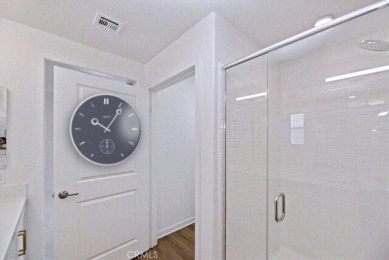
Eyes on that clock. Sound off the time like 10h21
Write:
10h06
